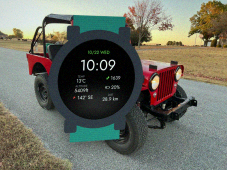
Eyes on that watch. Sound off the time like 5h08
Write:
10h09
